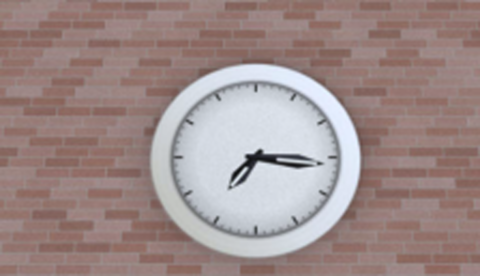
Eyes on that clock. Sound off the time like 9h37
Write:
7h16
